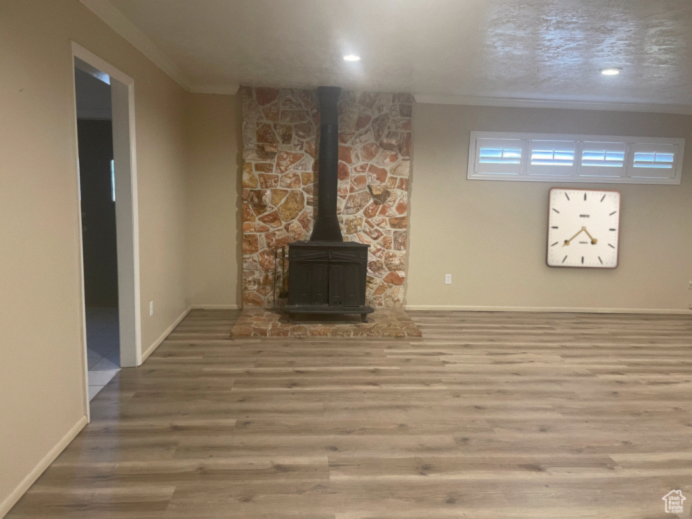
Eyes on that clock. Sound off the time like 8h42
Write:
4h38
